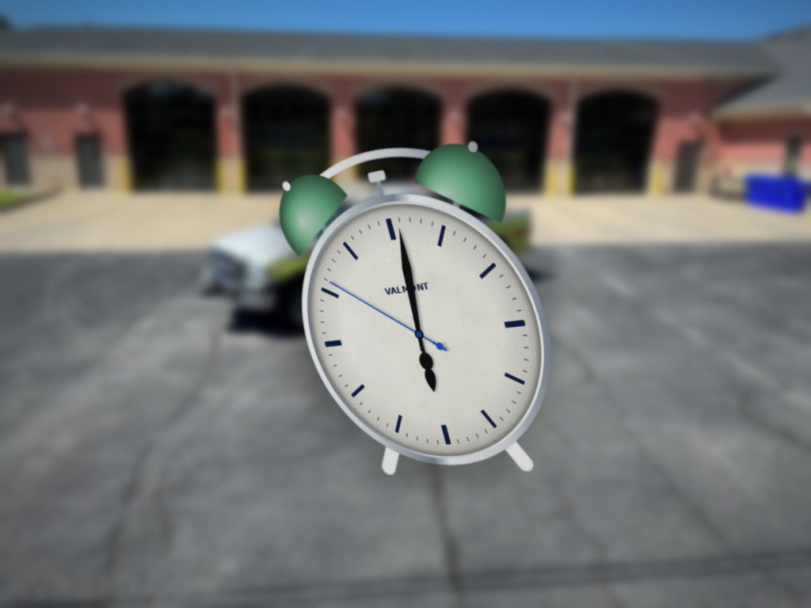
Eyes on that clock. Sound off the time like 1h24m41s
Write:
6h00m51s
